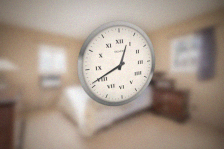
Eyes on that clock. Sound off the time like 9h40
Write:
12h41
